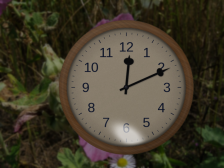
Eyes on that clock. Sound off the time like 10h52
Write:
12h11
